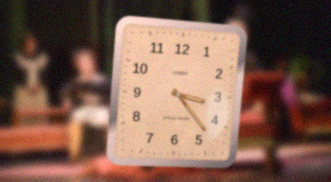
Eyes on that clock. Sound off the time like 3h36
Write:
3h23
